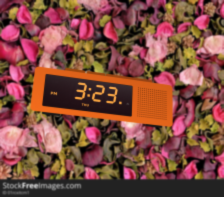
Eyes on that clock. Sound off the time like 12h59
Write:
3h23
